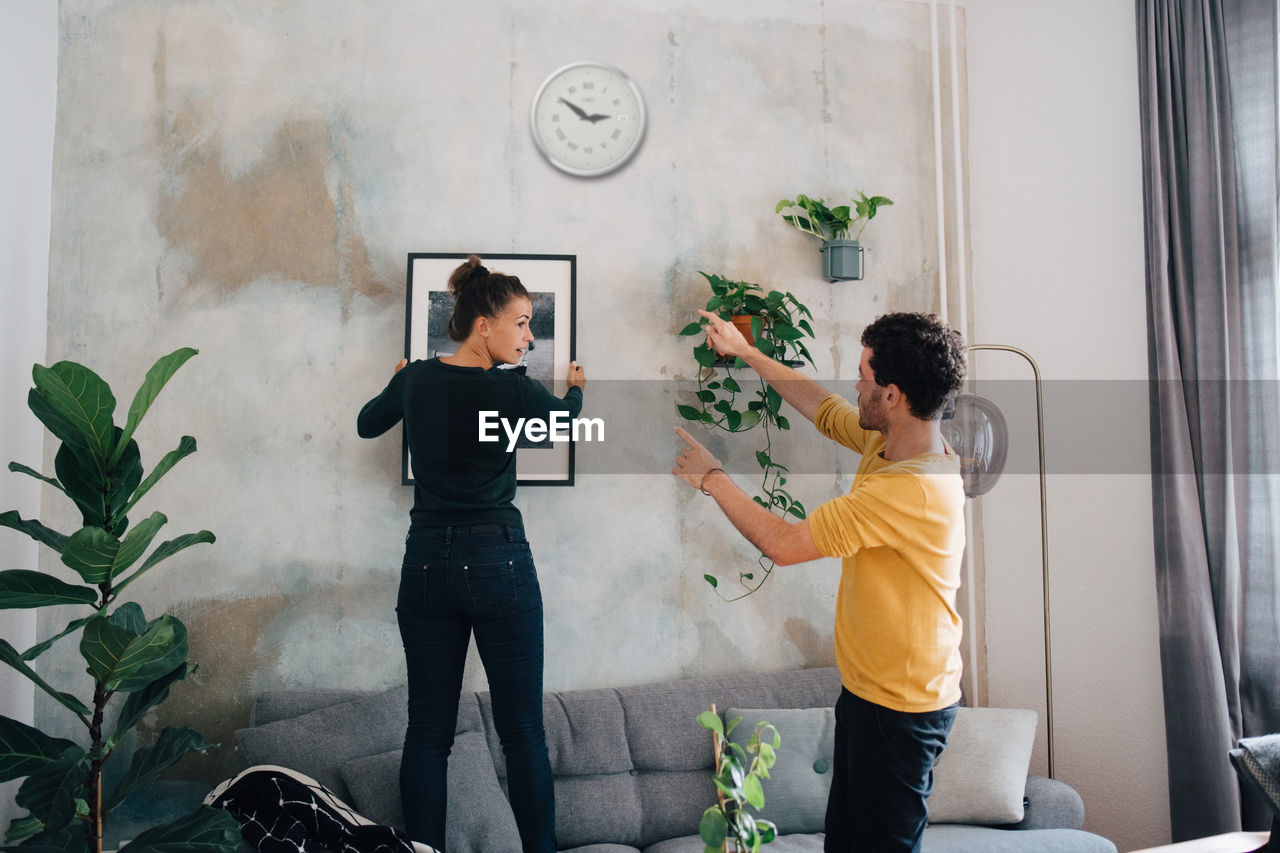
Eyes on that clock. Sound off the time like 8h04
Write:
2h51
